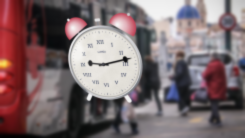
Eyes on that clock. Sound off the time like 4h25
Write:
9h13
